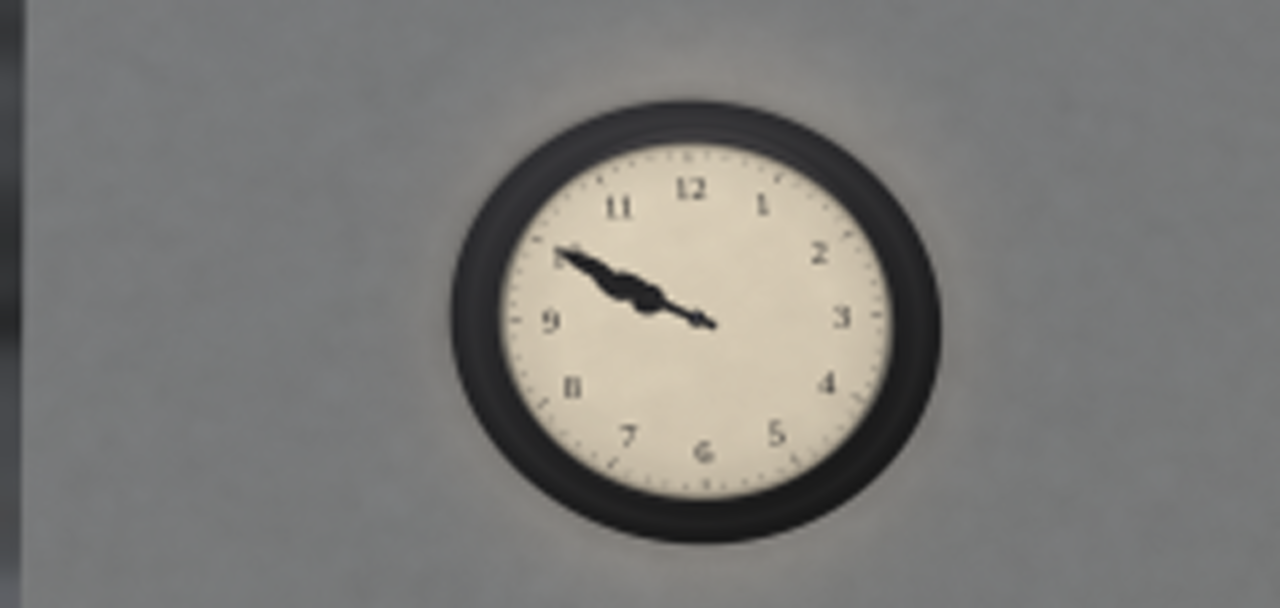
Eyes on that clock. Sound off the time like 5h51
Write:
9h50
